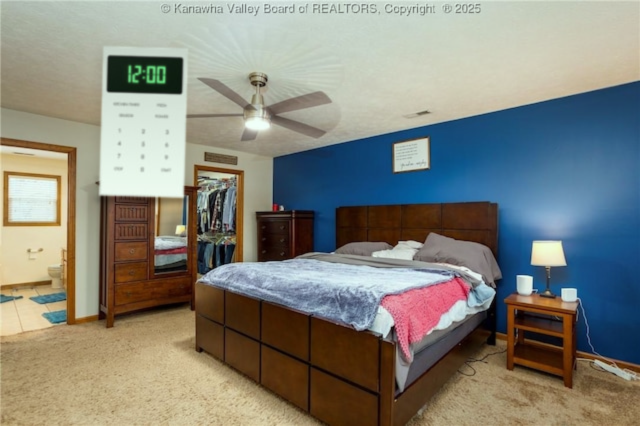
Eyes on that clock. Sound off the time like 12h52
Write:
12h00
